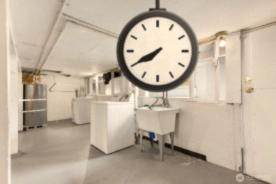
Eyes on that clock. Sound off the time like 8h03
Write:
7h40
